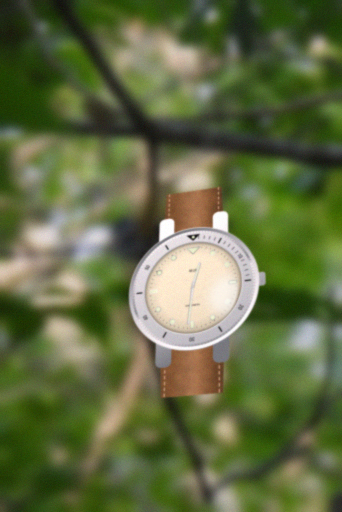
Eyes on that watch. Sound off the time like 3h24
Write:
12h31
